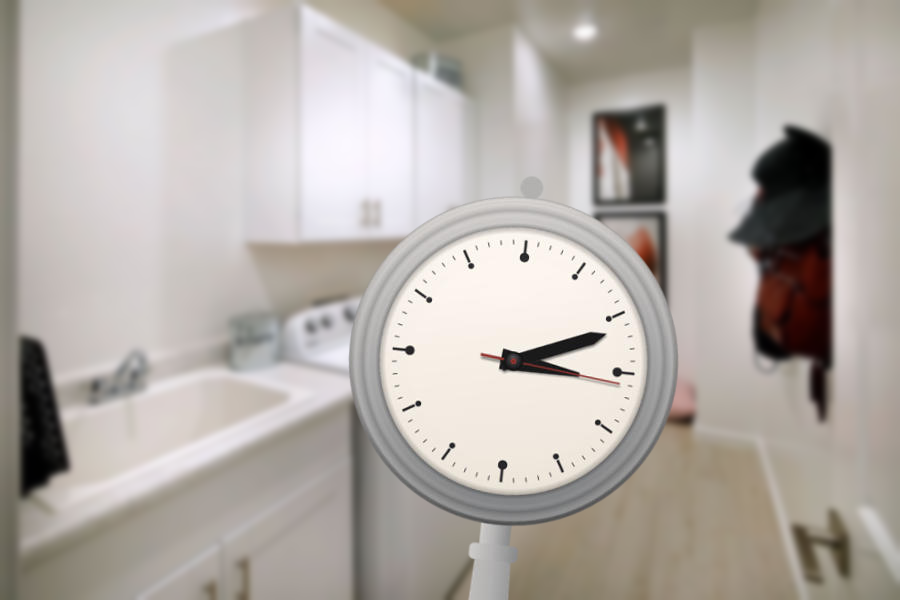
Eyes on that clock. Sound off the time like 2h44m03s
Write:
3h11m16s
